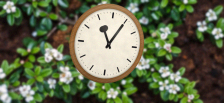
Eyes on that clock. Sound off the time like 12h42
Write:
11h05
